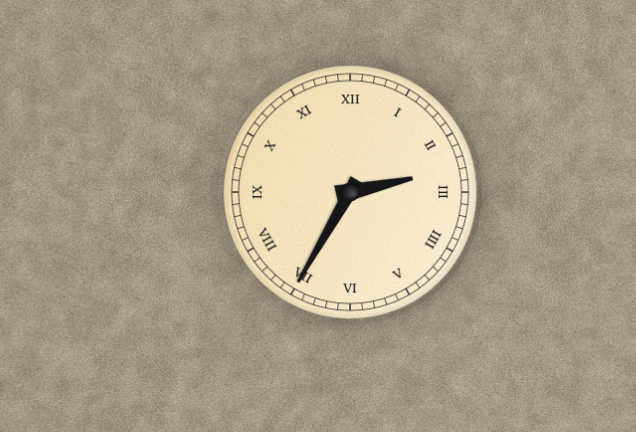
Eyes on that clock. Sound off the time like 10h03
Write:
2h35
